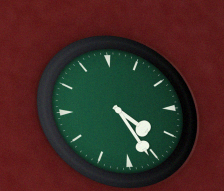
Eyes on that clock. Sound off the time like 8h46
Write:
4h26
